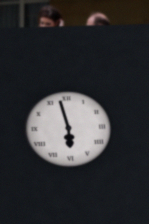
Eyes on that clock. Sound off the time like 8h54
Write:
5h58
